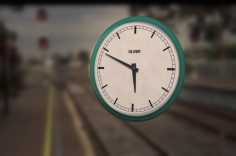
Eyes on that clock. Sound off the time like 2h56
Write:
5h49
